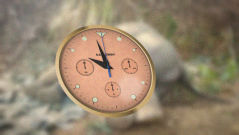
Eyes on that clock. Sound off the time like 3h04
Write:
9h58
